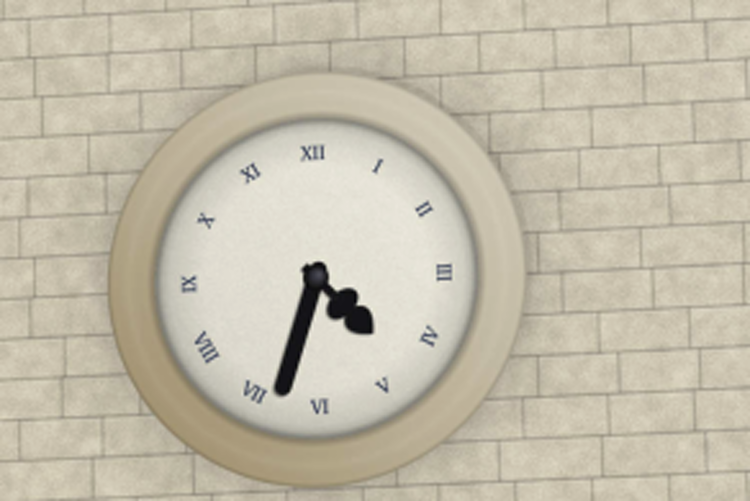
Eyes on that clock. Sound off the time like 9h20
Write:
4h33
